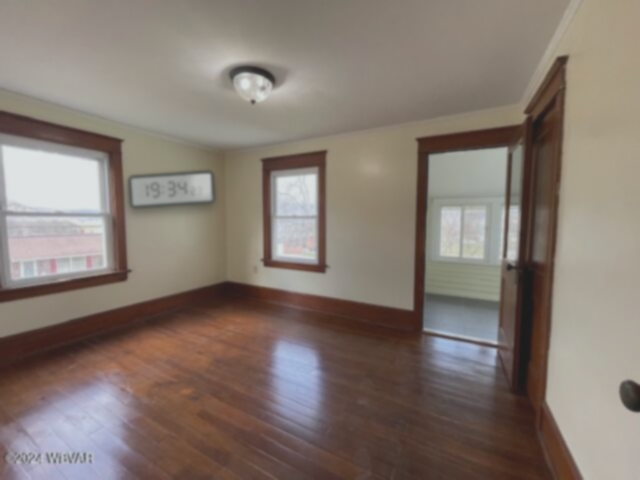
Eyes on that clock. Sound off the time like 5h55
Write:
19h34
